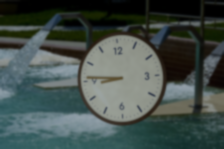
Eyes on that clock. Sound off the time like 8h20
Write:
8h46
